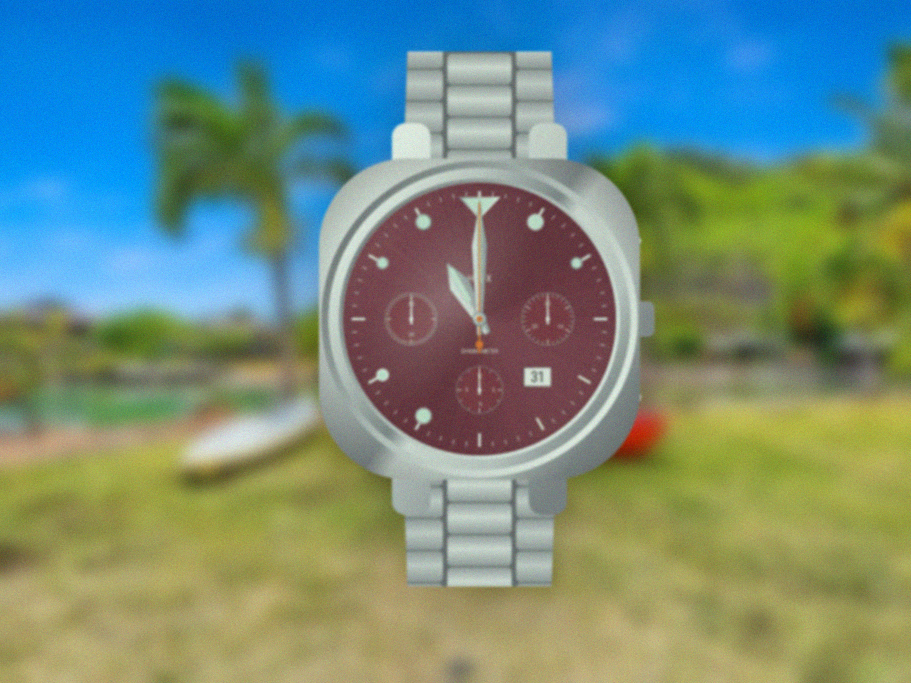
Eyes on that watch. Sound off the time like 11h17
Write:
11h00
